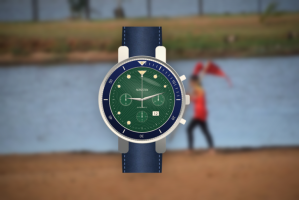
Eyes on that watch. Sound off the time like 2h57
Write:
9h12
